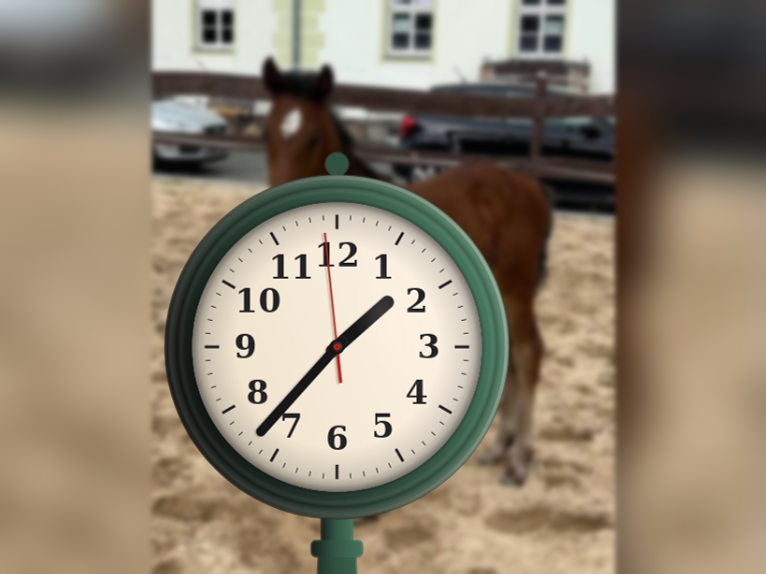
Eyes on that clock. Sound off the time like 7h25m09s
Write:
1h36m59s
